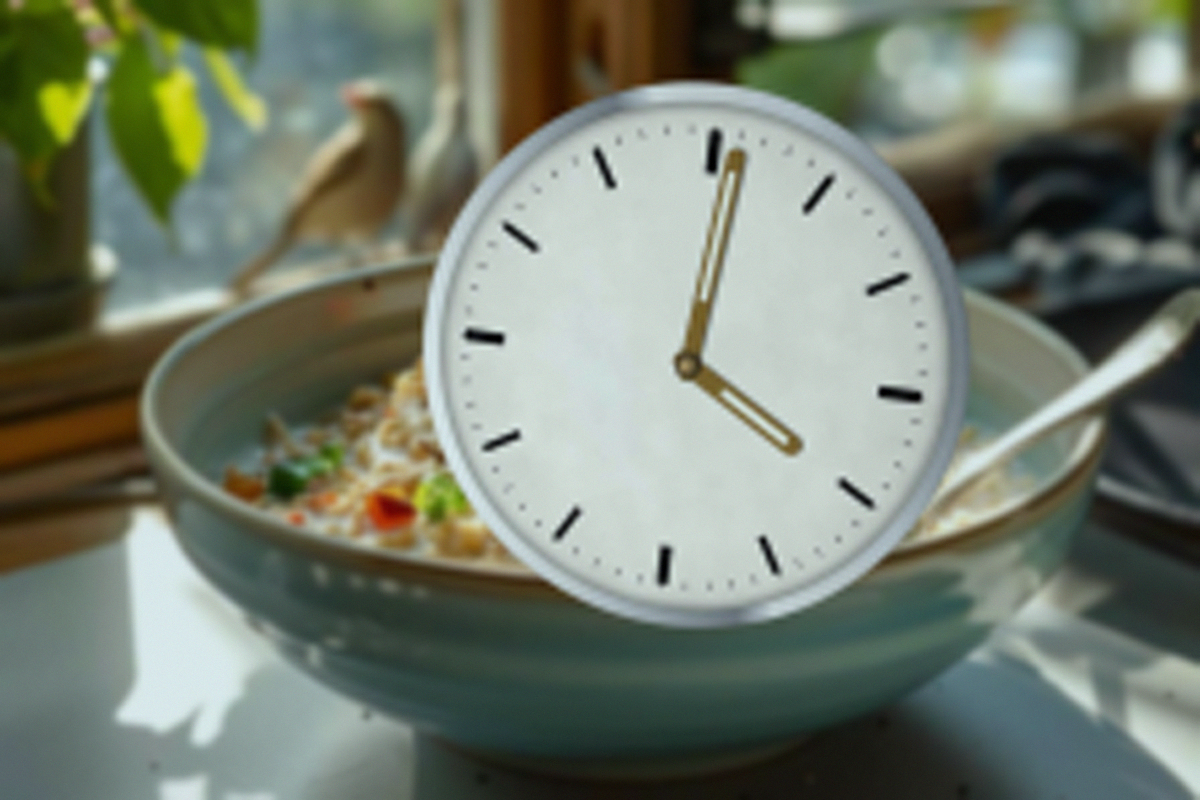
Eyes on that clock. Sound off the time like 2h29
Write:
4h01
